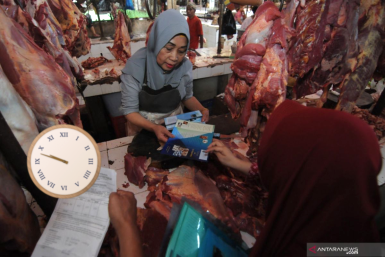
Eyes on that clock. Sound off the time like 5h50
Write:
9h48
